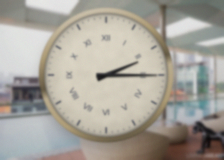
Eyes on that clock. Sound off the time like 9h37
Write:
2h15
